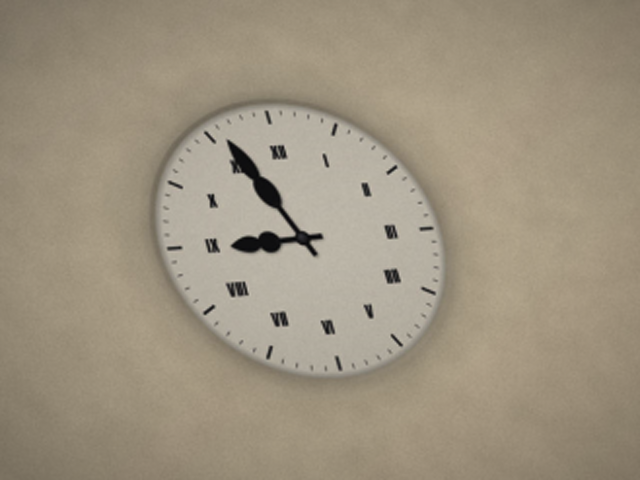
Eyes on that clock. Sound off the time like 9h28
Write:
8h56
